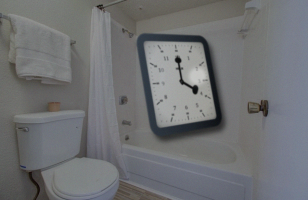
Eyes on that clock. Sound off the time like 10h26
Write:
4h00
